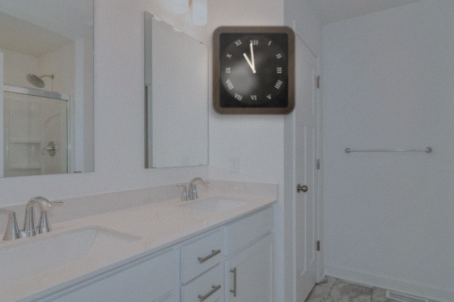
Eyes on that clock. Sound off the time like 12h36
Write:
10h59
